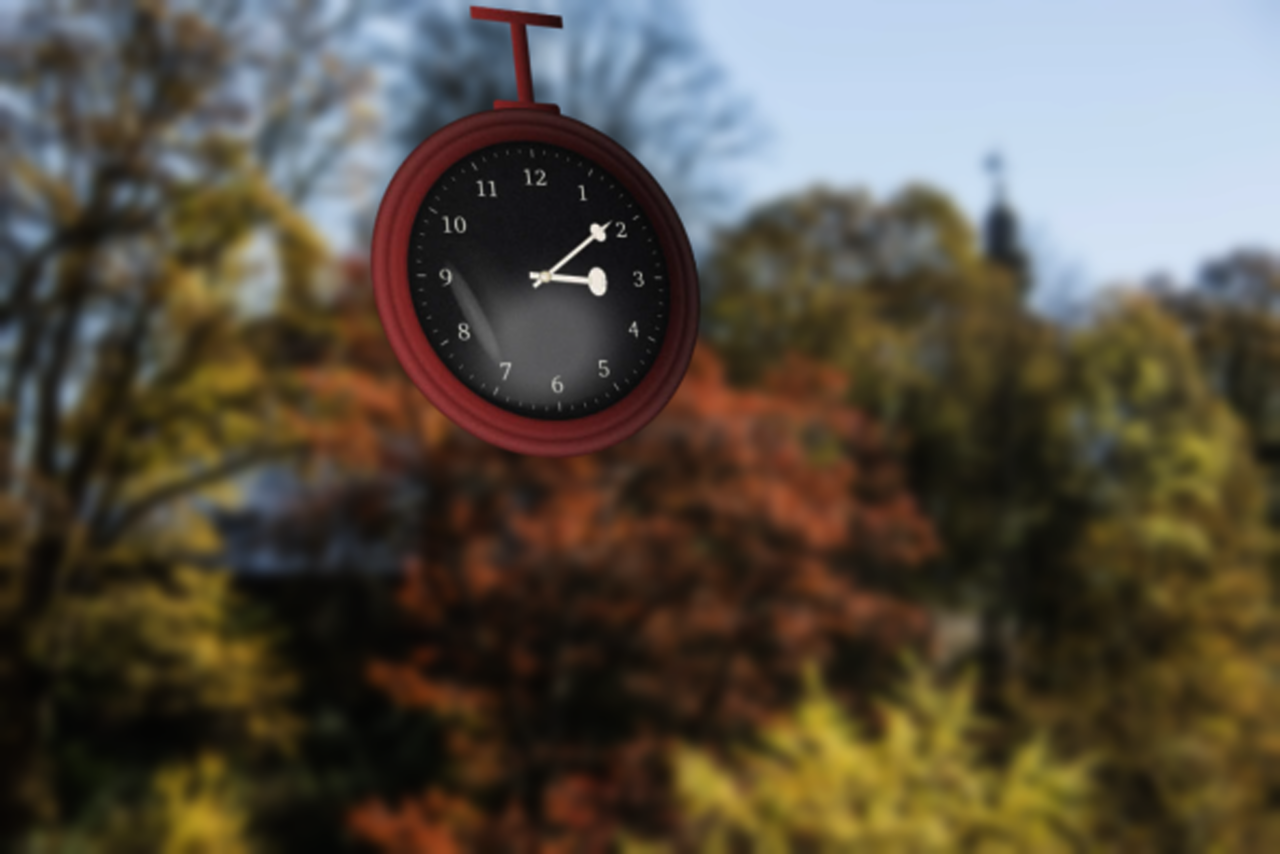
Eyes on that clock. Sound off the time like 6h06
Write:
3h09
